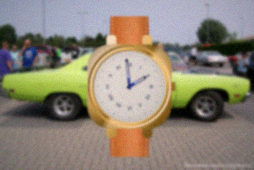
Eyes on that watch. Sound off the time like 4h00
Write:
1h59
